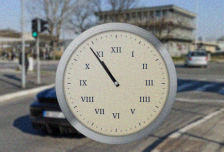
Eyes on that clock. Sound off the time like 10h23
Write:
10h54
